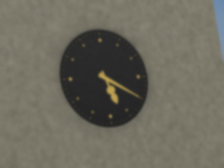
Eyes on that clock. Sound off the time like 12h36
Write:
5h20
